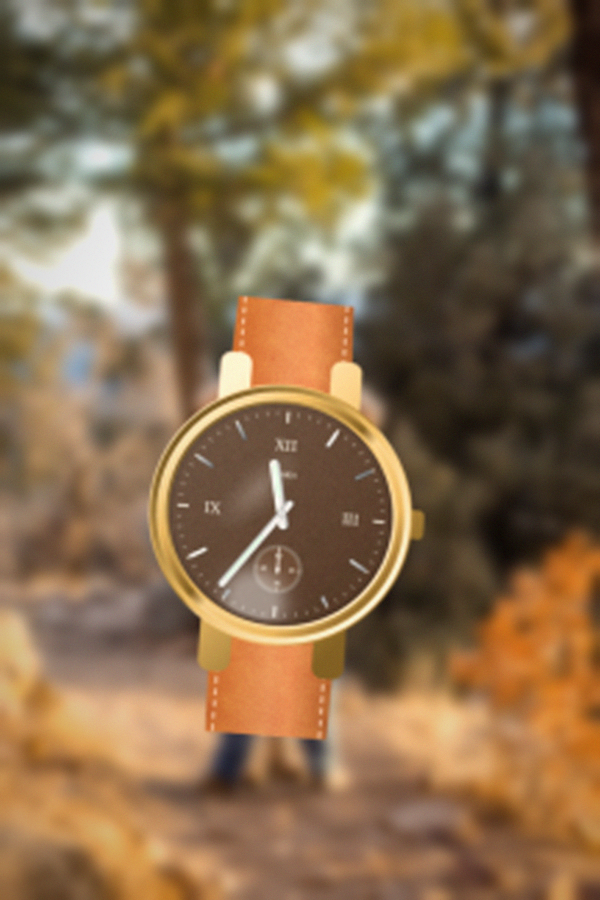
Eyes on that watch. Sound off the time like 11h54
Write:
11h36
